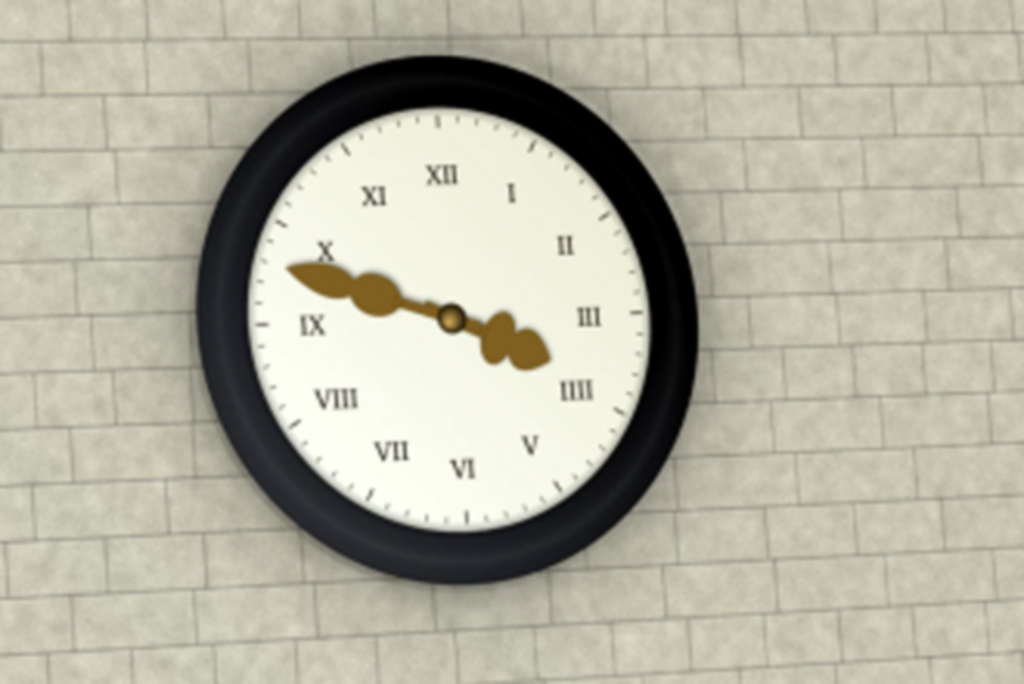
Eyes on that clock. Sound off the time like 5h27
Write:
3h48
